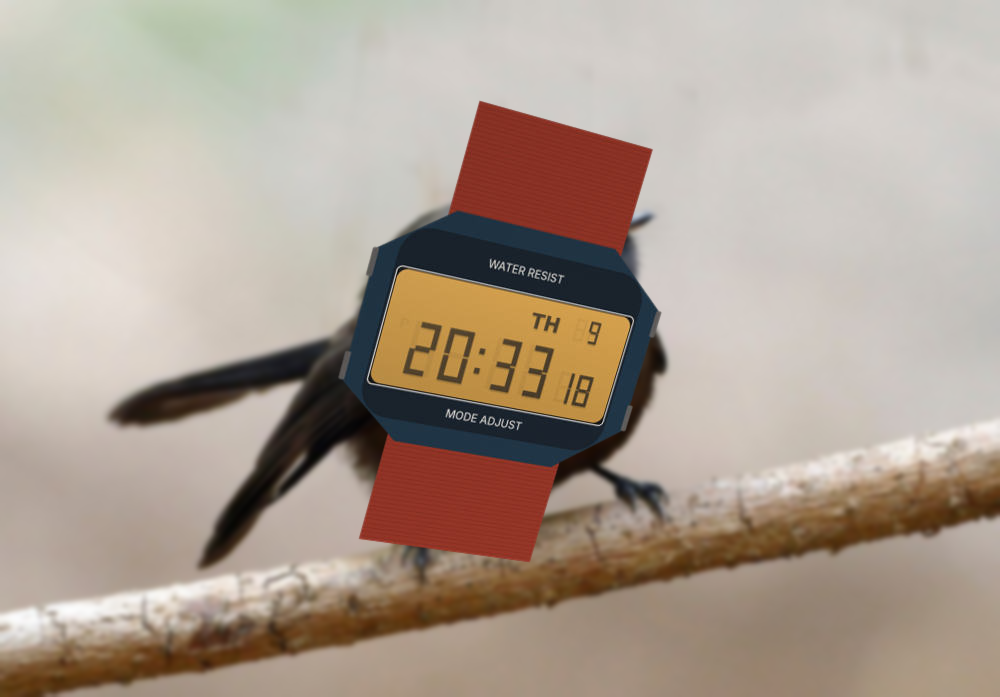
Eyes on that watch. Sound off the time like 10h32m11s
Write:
20h33m18s
